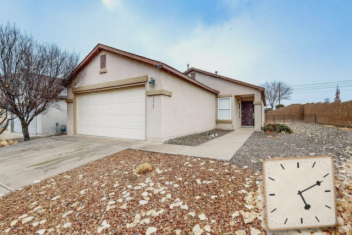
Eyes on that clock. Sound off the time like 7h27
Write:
5h11
